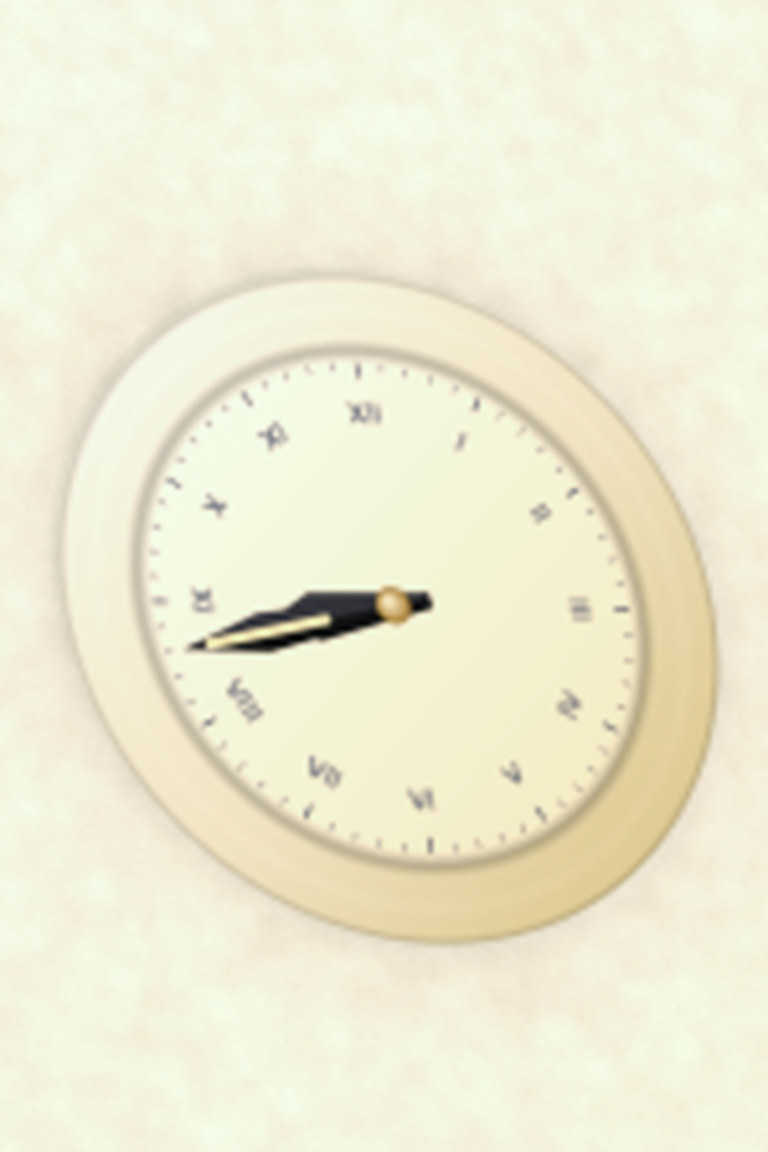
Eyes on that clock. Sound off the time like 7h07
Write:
8h43
